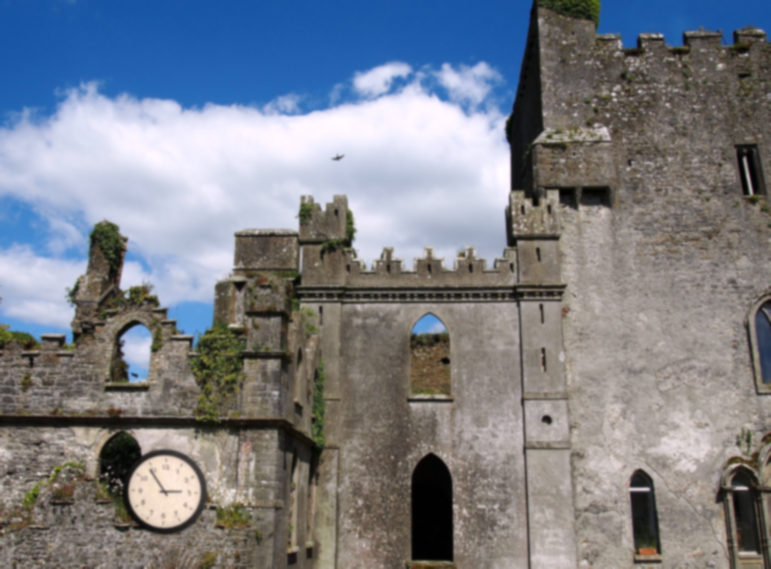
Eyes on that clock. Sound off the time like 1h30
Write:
2h54
